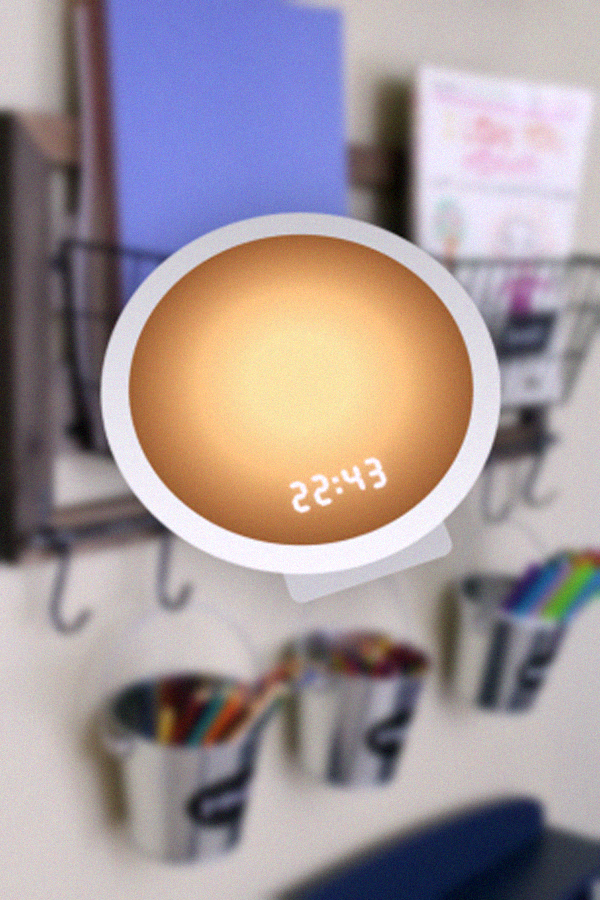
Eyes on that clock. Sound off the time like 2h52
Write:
22h43
